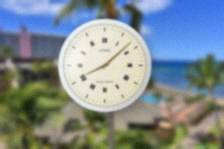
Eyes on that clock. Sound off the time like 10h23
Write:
8h08
